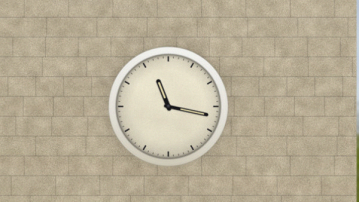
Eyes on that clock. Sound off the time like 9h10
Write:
11h17
